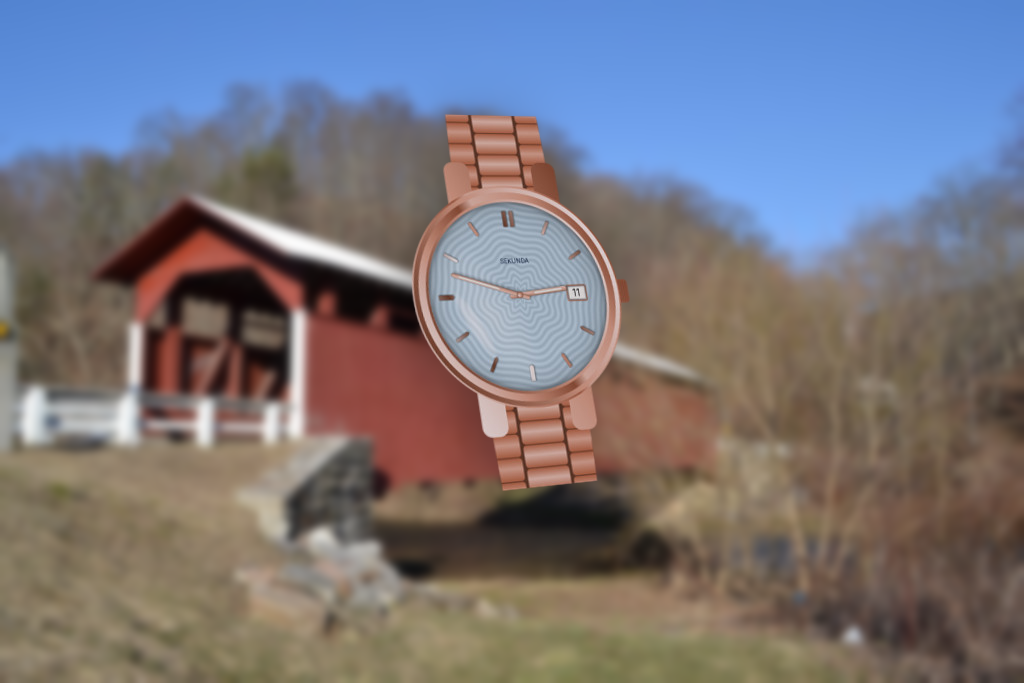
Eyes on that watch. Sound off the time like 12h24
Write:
2h48
